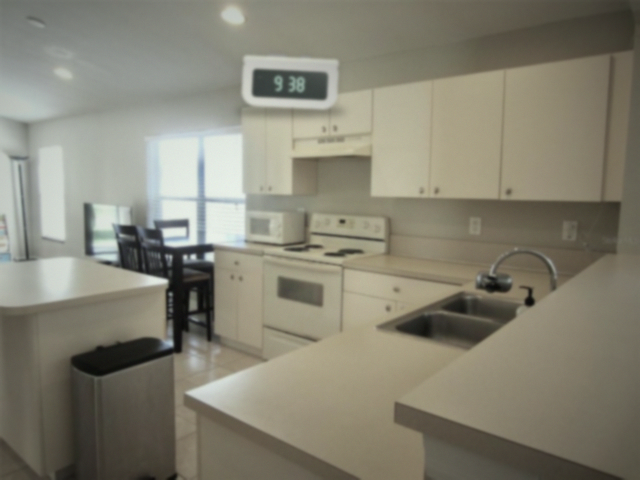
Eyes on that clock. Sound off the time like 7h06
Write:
9h38
